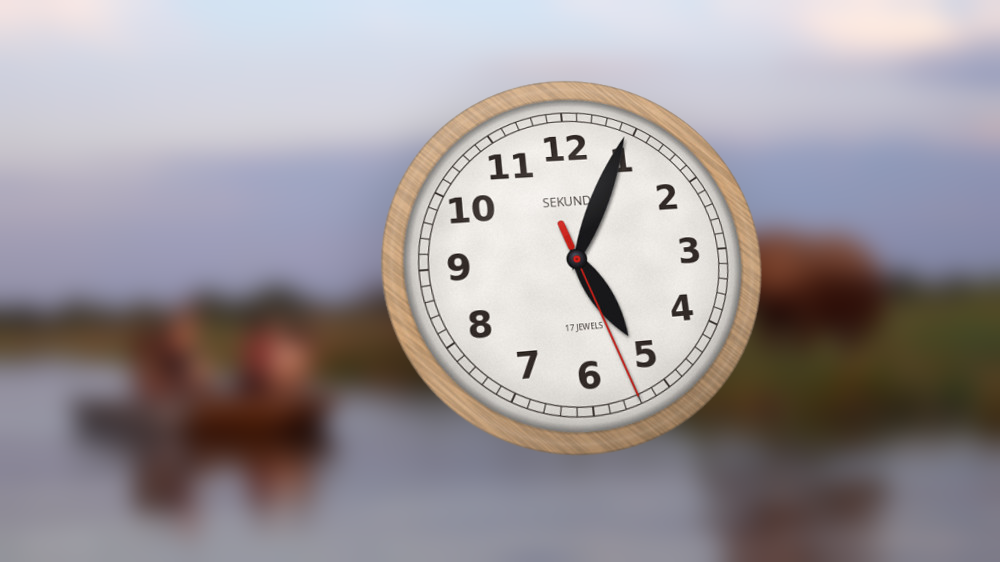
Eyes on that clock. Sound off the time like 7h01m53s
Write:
5h04m27s
